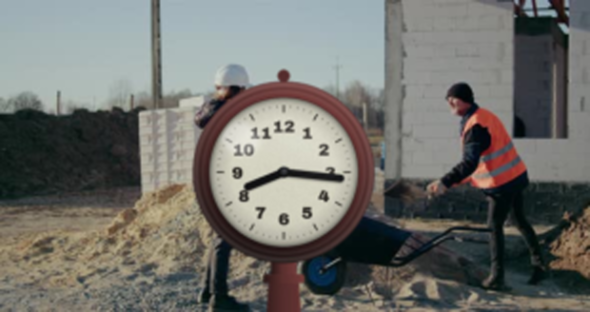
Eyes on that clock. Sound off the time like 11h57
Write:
8h16
